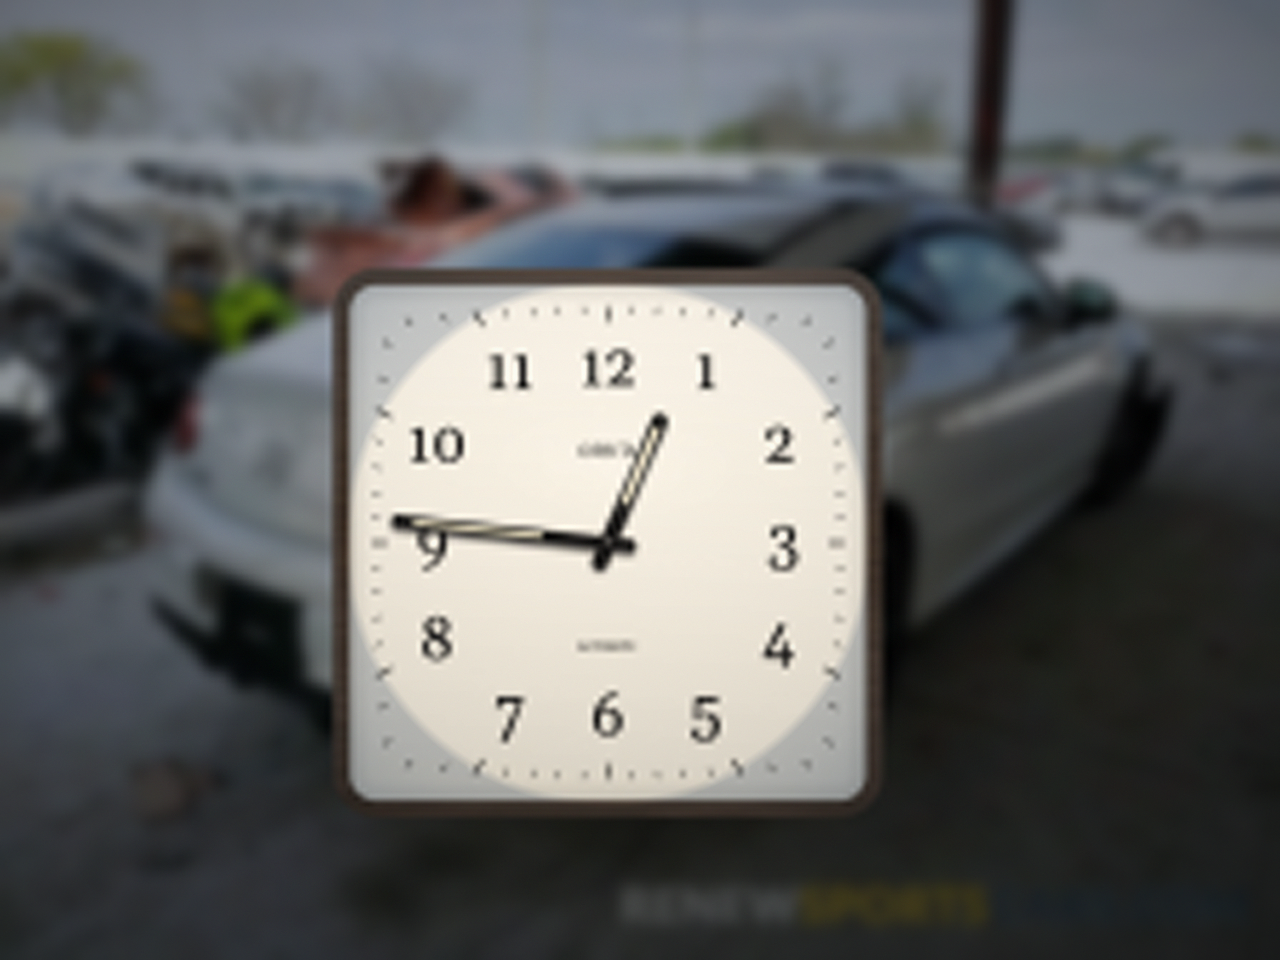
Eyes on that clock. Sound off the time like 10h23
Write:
12h46
